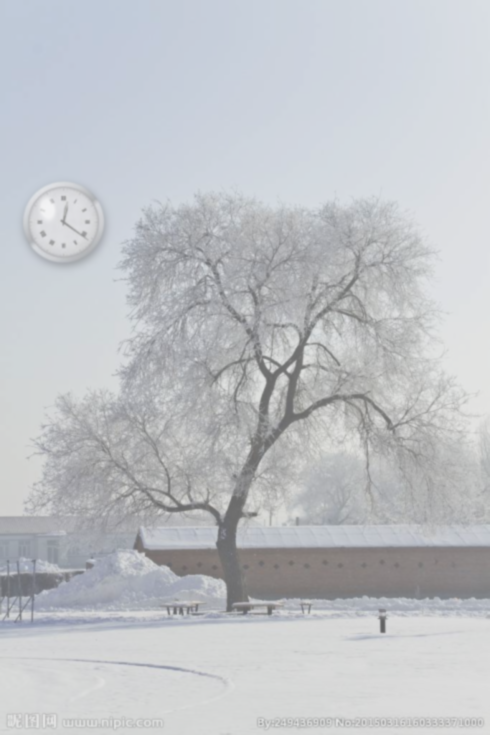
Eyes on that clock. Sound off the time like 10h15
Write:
12h21
